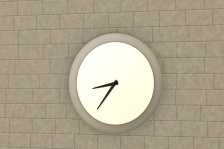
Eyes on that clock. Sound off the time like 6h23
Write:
8h36
